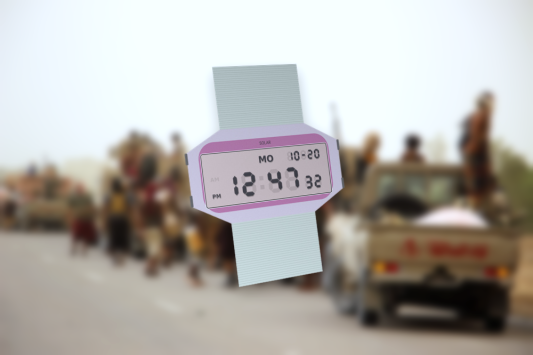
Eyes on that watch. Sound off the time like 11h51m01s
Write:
12h47m32s
